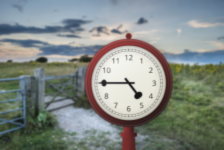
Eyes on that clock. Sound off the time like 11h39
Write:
4h45
